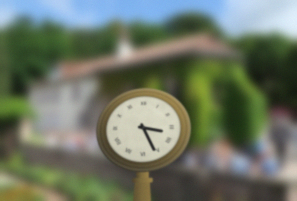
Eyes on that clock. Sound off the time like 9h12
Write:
3h26
